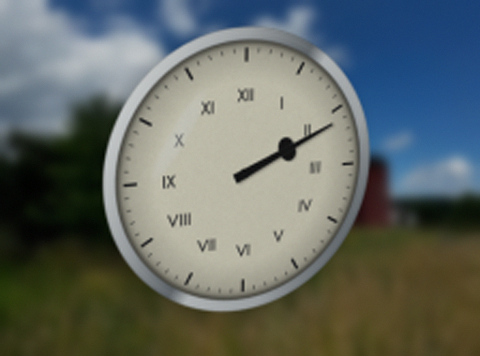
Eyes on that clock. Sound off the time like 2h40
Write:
2h11
